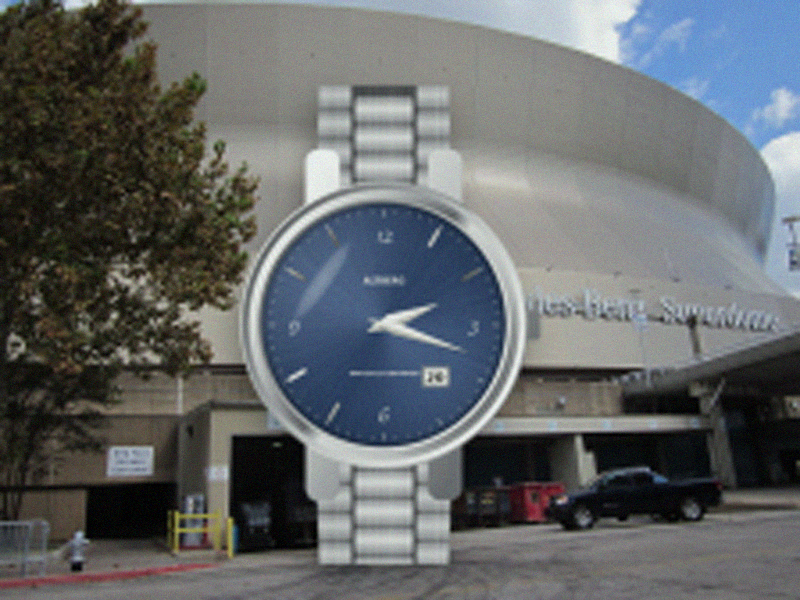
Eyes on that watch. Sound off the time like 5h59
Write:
2h18
